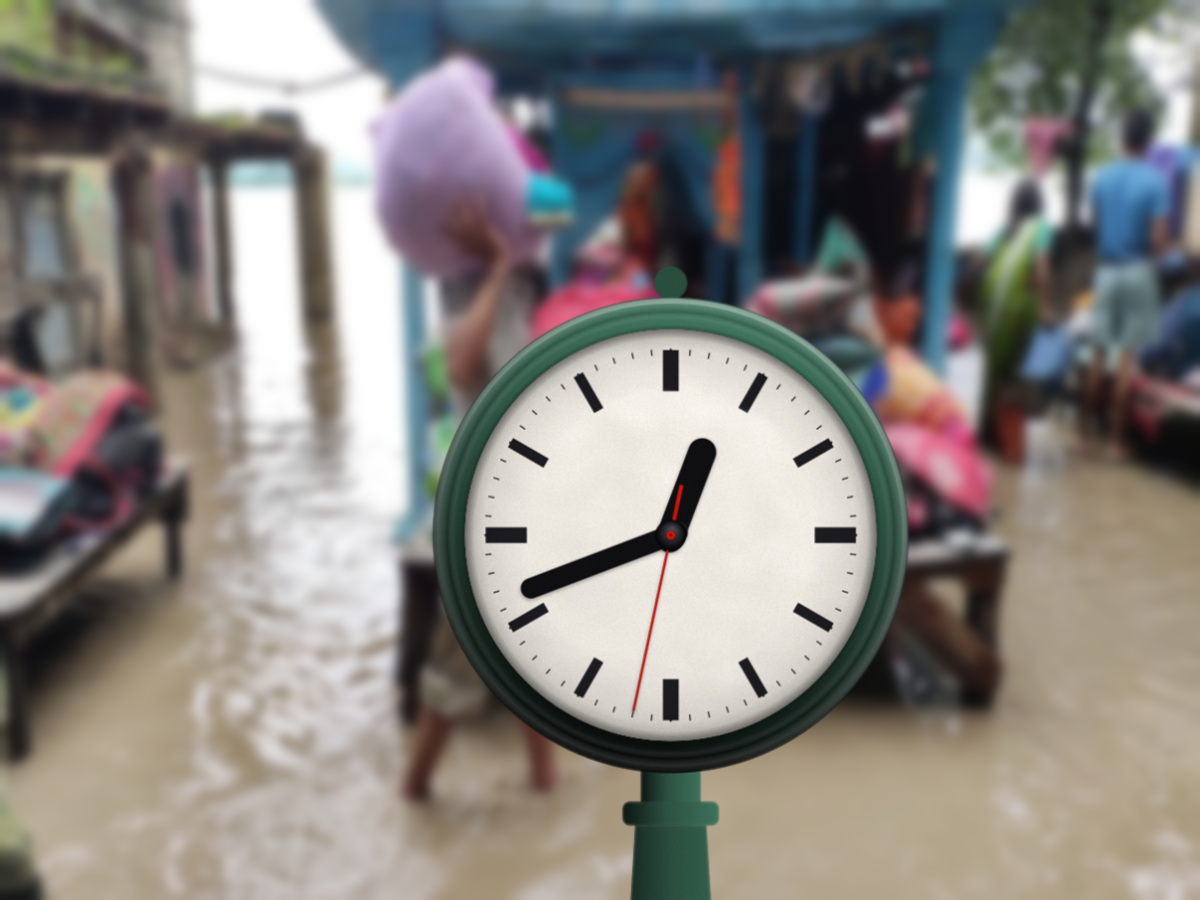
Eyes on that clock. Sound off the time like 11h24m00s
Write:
12h41m32s
